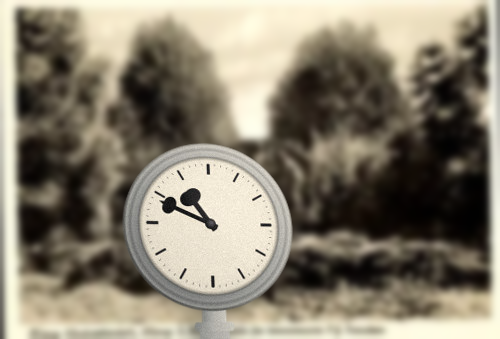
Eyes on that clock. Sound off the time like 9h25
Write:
10h49
